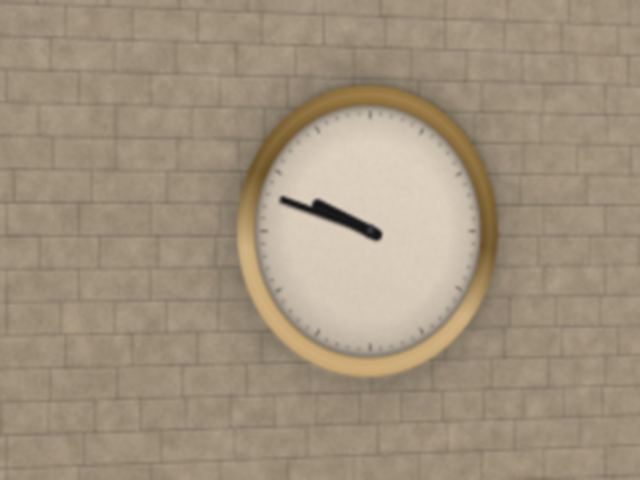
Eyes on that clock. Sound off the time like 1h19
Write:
9h48
